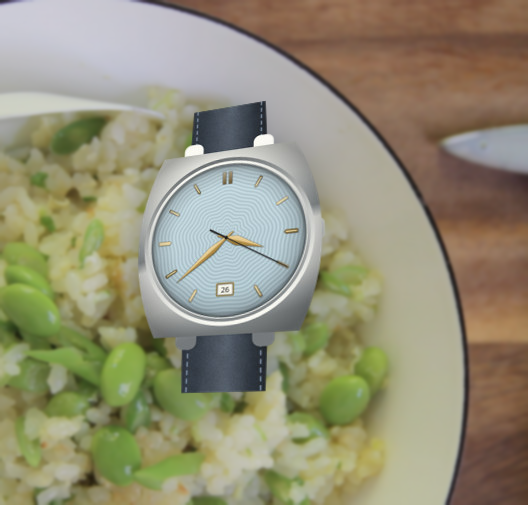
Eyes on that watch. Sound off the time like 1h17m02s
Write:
3h38m20s
